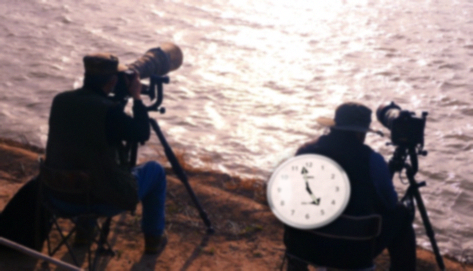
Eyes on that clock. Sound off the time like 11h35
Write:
4h58
